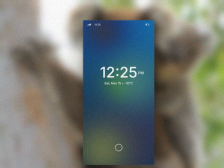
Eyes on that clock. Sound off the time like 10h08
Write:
12h25
